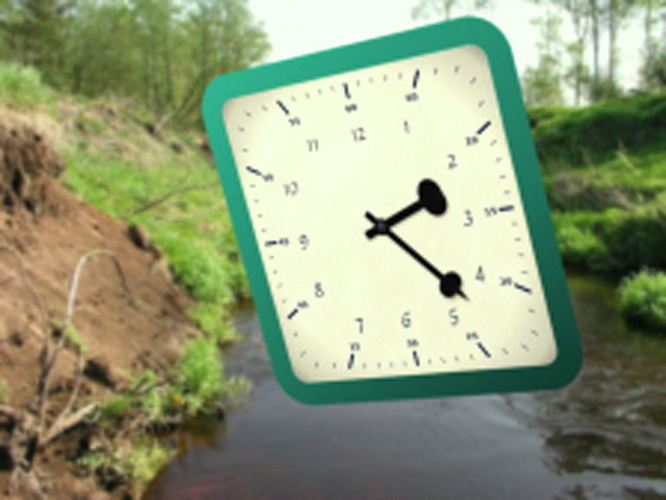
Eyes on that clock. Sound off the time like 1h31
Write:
2h23
